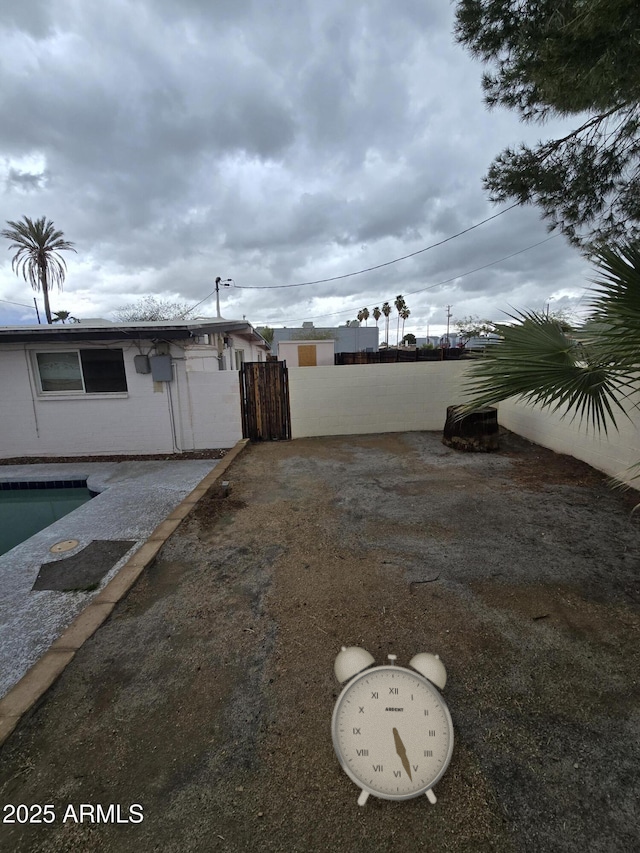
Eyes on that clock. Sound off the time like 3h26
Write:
5h27
